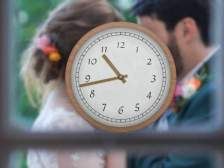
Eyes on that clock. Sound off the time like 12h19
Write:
10h43
